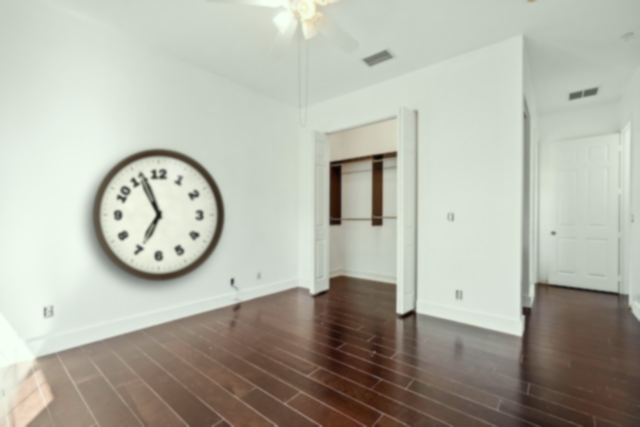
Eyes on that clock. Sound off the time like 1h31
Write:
6h56
